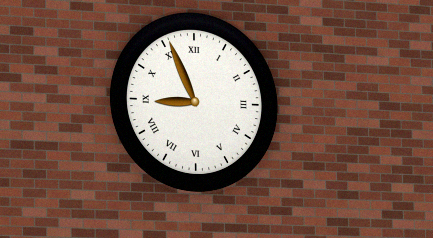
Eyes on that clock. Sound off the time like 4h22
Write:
8h56
